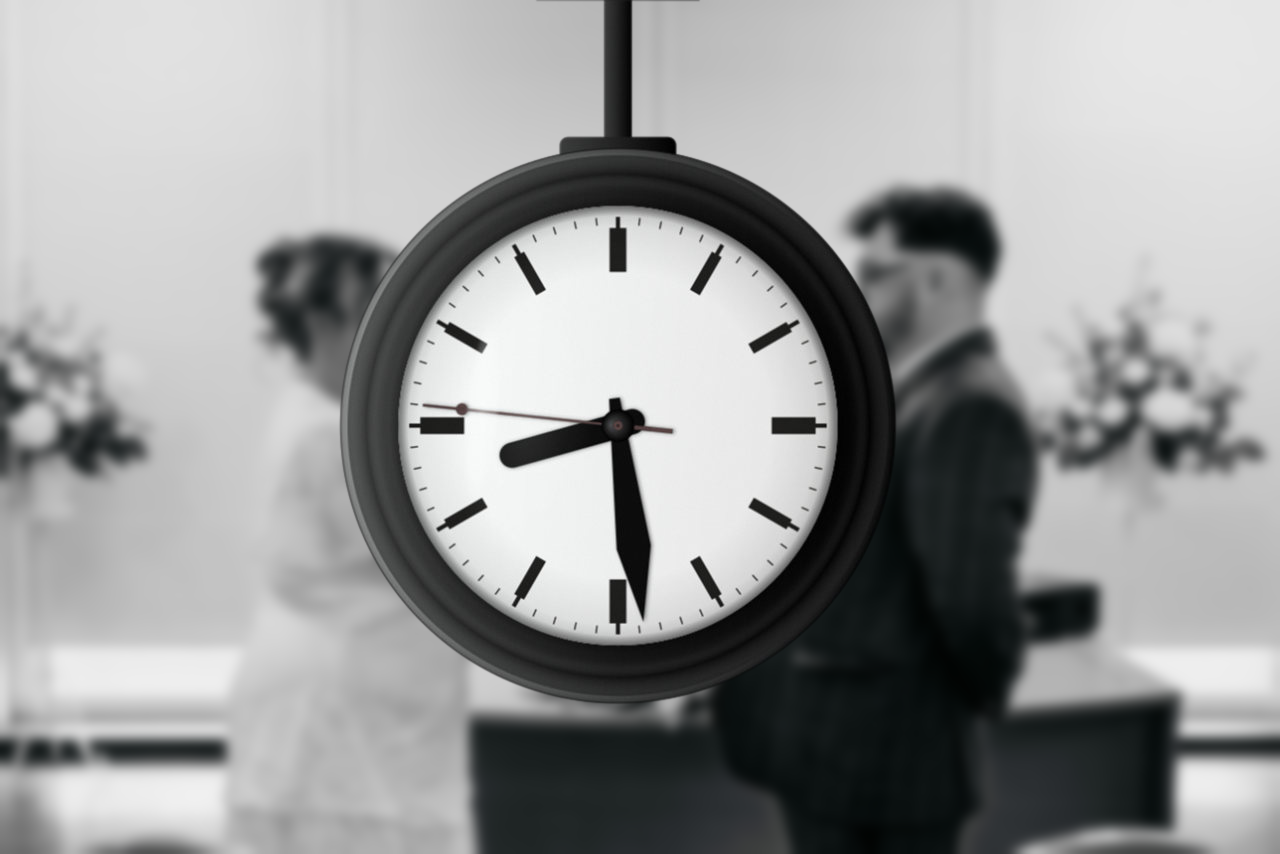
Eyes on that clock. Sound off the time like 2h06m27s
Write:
8h28m46s
